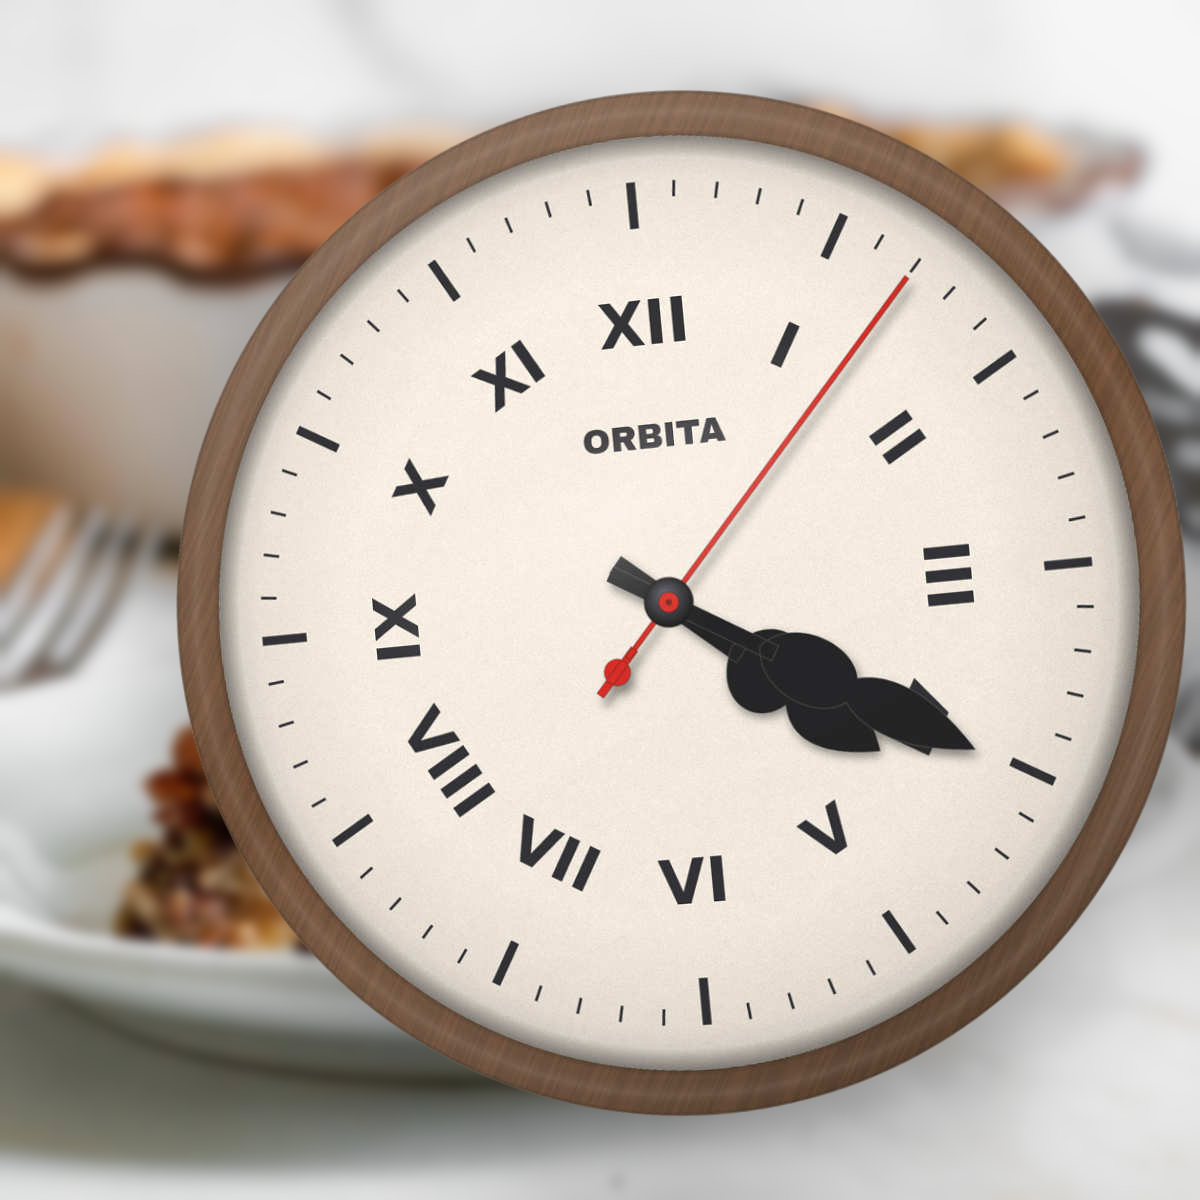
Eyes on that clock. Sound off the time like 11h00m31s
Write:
4h20m07s
